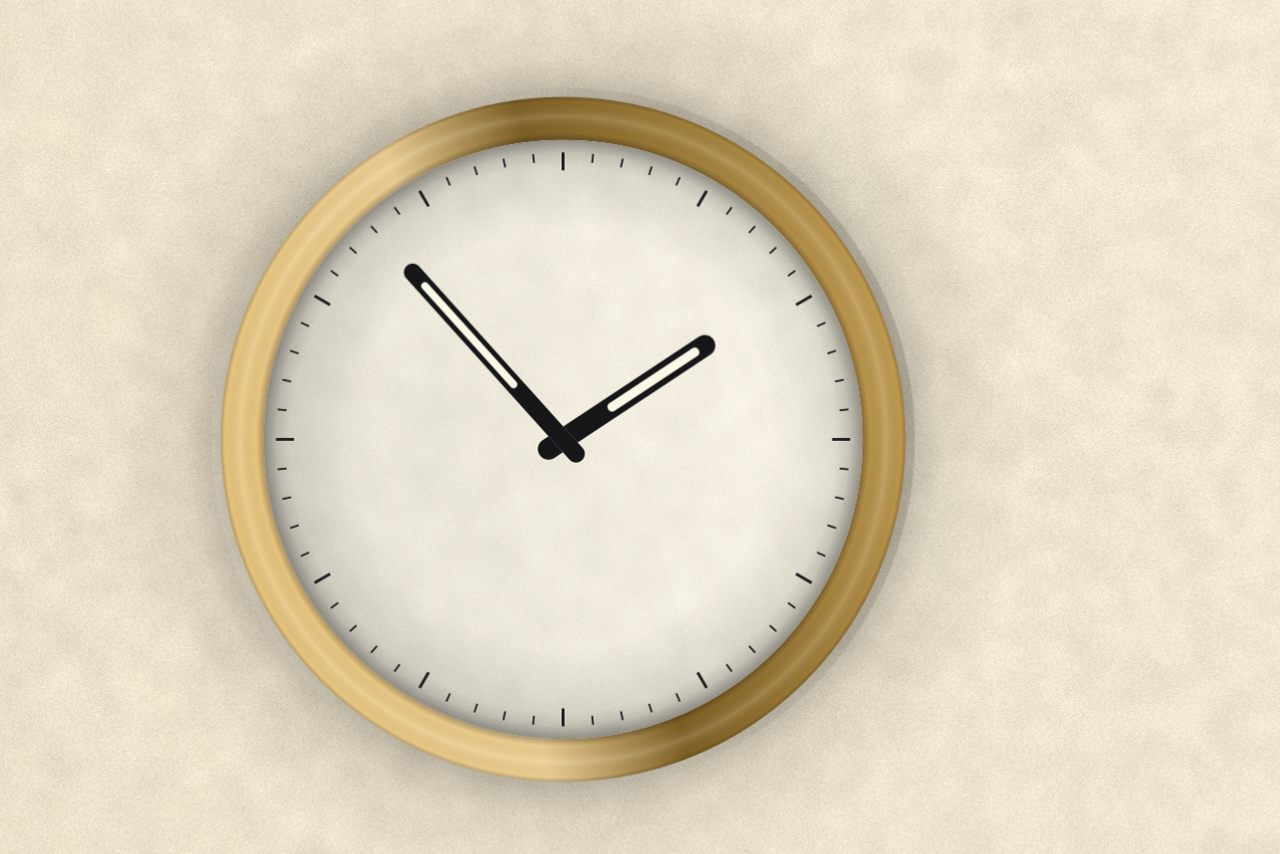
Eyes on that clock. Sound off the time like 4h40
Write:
1h53
